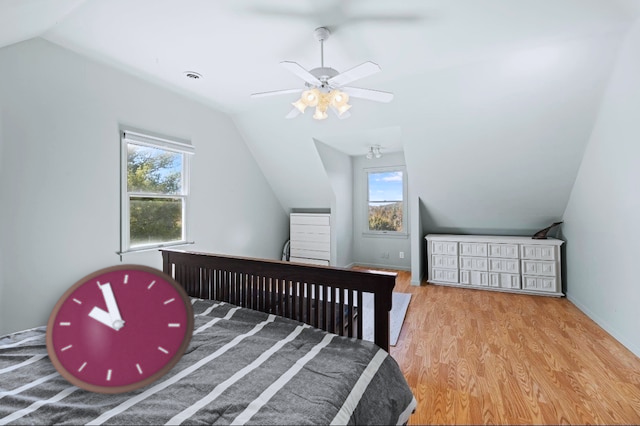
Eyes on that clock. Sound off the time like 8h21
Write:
9h56
